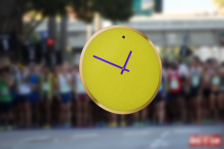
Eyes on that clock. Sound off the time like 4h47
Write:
12h48
